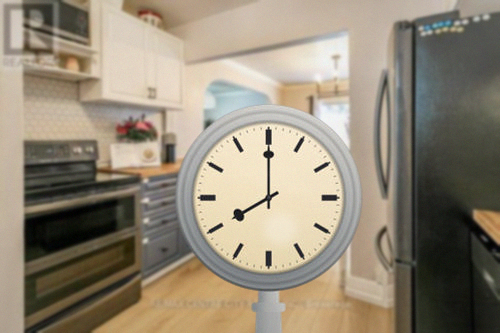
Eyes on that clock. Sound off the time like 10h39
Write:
8h00
